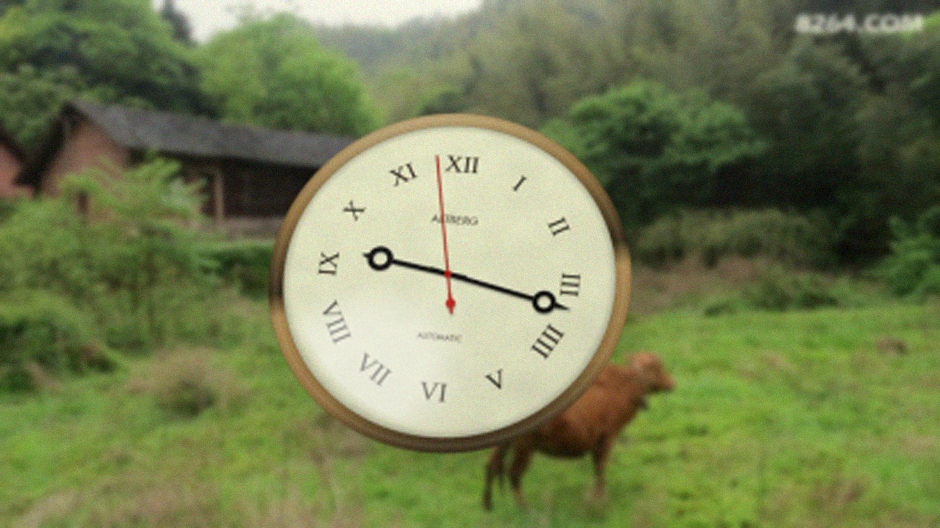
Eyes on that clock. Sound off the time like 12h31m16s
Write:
9h16m58s
